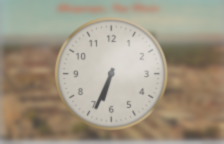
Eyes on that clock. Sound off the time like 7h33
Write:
6h34
